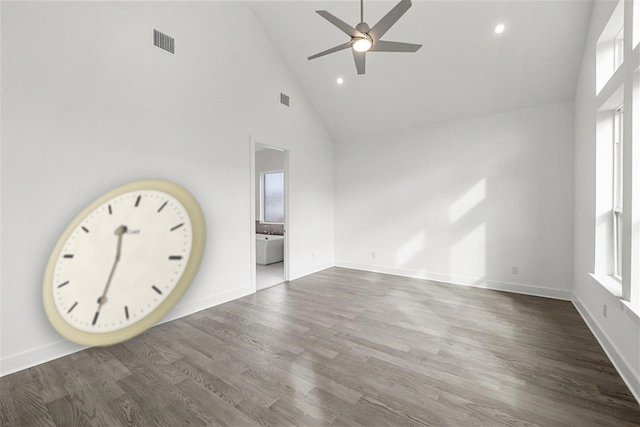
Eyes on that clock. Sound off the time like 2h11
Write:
11h30
